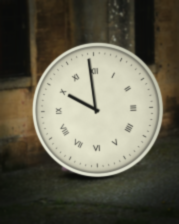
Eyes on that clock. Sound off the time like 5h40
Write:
9h59
